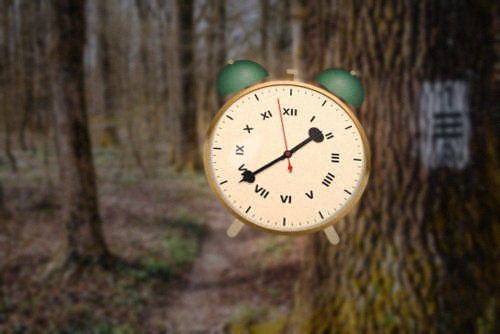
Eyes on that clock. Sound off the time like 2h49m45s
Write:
1h38m58s
